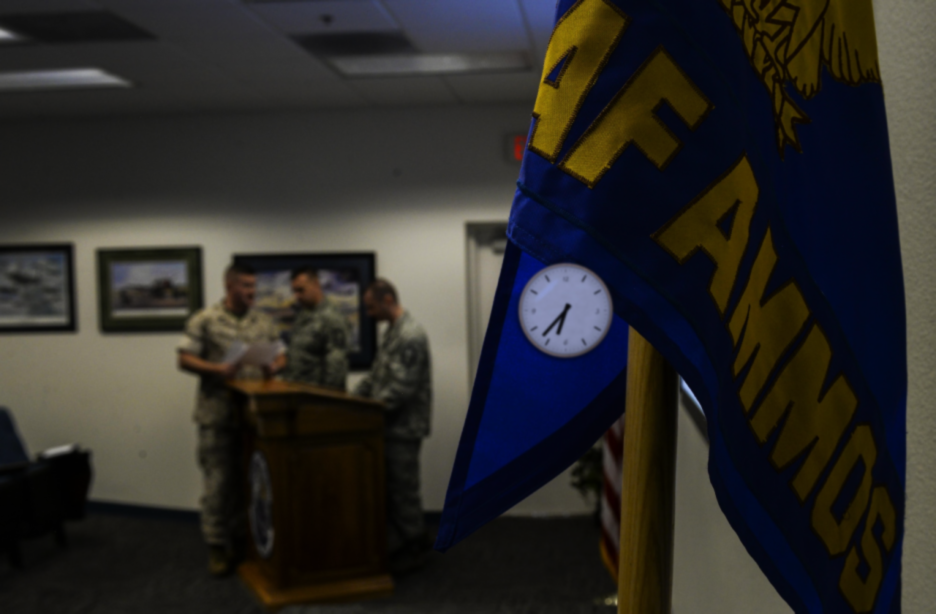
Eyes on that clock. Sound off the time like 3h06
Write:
6h37
